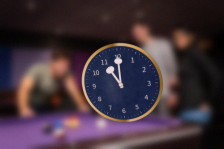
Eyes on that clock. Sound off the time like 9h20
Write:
11h00
